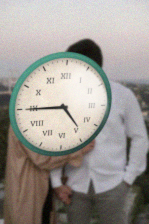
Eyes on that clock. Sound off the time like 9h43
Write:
4h45
